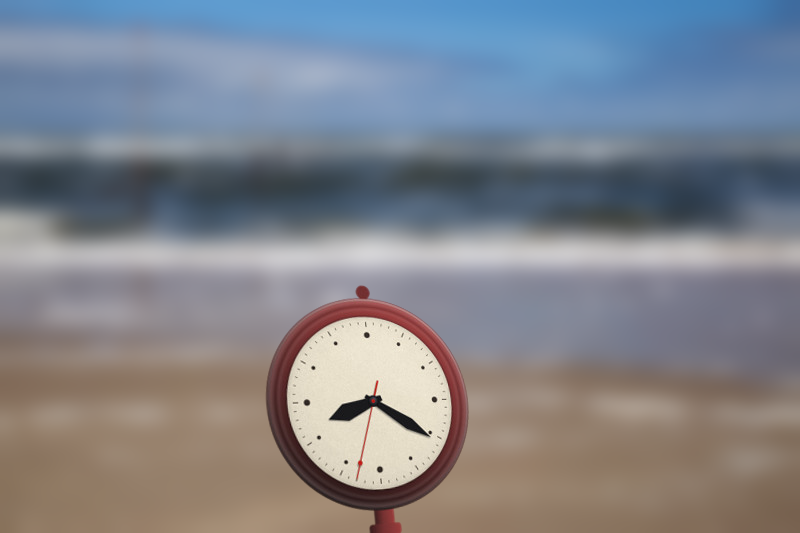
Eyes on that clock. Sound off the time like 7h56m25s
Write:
8h20m33s
